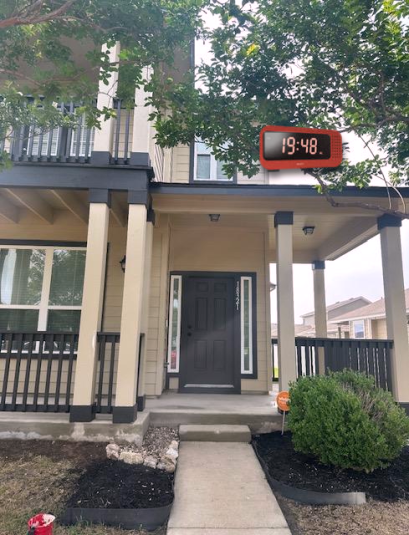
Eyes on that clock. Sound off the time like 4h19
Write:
19h48
